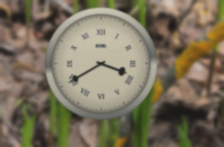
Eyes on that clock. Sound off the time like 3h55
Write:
3h40
